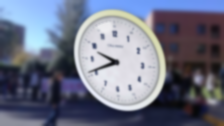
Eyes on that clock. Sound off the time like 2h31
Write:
9h41
